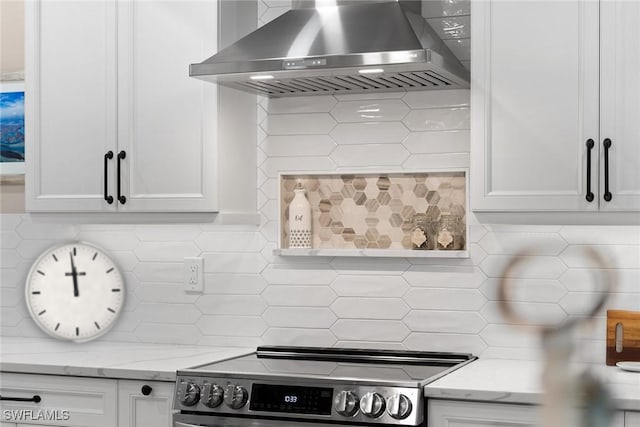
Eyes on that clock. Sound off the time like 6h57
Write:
11h59
